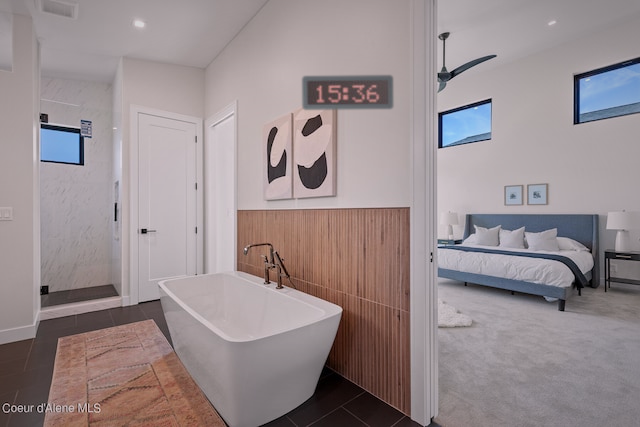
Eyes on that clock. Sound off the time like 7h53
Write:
15h36
